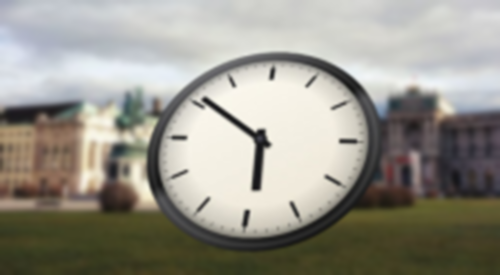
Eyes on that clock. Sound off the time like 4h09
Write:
5h51
